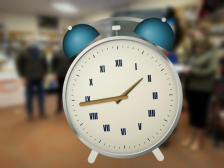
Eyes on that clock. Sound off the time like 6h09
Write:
1h44
